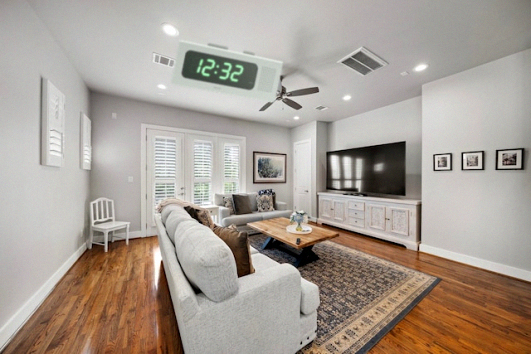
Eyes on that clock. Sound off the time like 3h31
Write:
12h32
